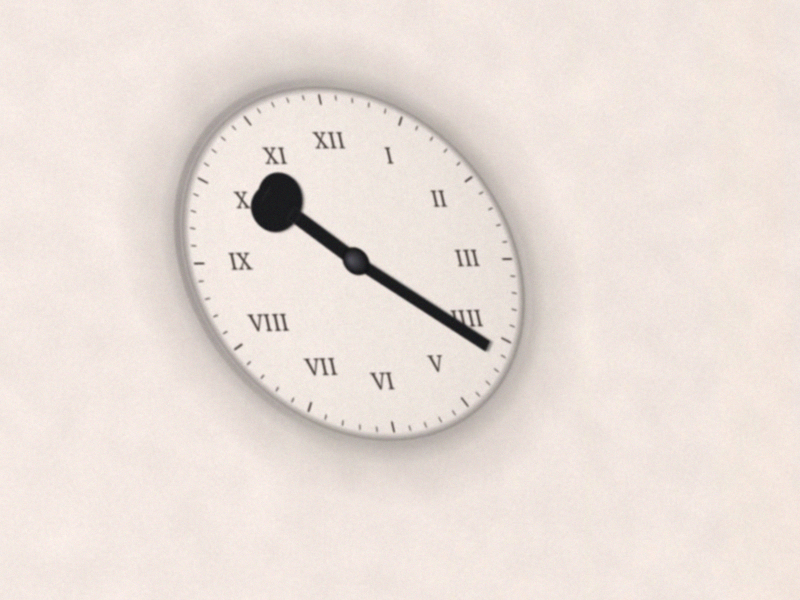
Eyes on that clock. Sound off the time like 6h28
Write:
10h21
